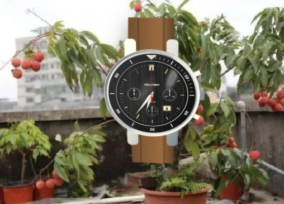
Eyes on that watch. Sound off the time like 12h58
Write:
6h36
